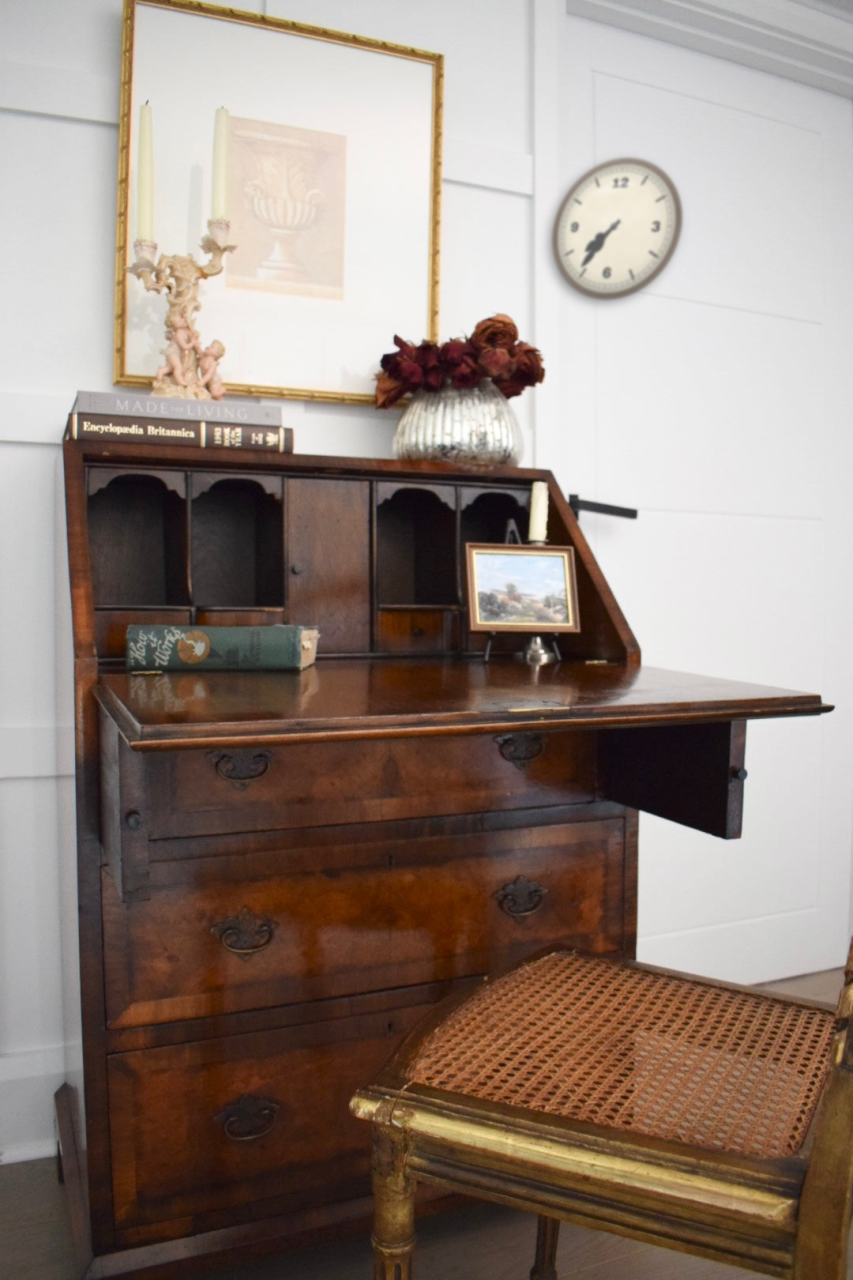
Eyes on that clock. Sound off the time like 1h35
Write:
7h36
